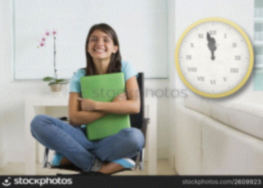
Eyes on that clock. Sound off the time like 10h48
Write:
11h58
